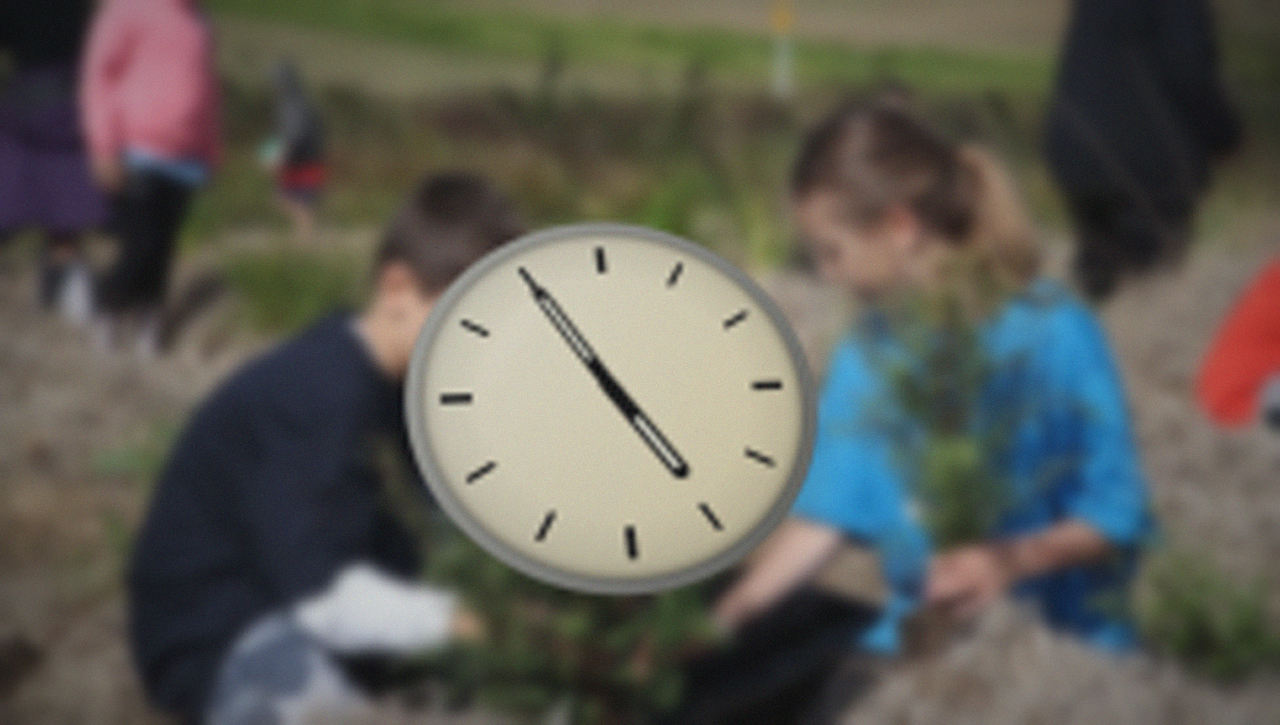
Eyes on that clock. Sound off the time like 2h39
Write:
4h55
